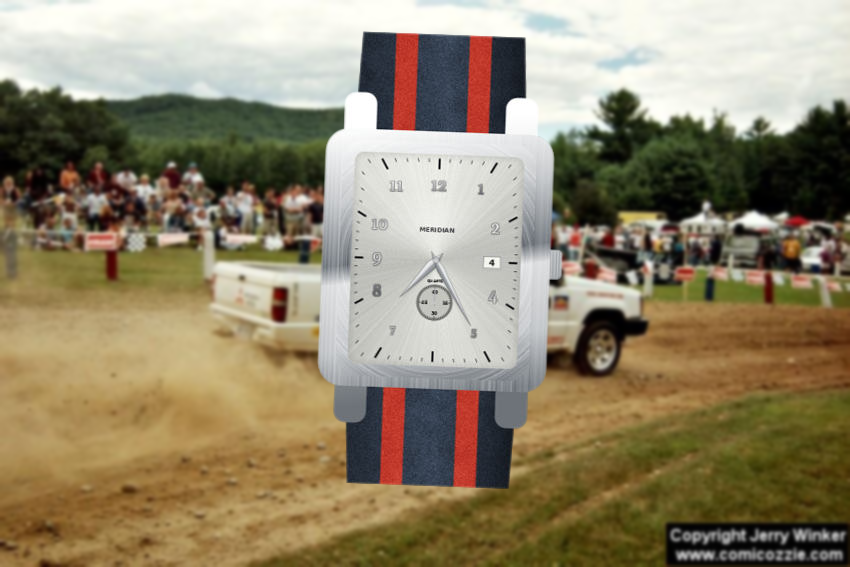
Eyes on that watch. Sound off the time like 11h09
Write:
7h25
